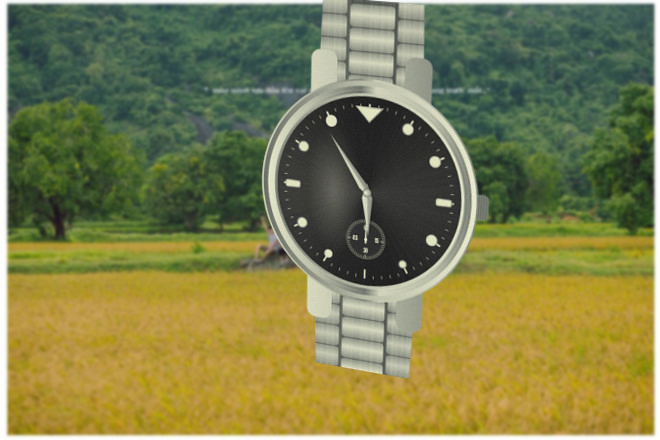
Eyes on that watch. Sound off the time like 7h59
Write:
5h54
